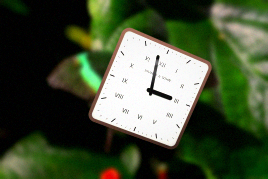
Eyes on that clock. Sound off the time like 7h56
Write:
2h58
